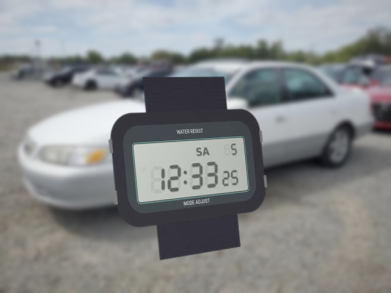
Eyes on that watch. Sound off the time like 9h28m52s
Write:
12h33m25s
